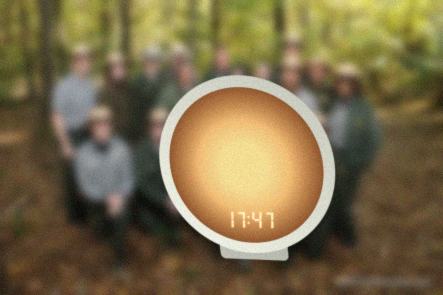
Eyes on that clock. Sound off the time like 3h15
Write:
17h47
